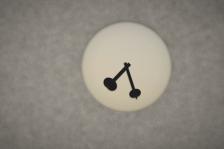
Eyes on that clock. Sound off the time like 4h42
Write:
7h27
